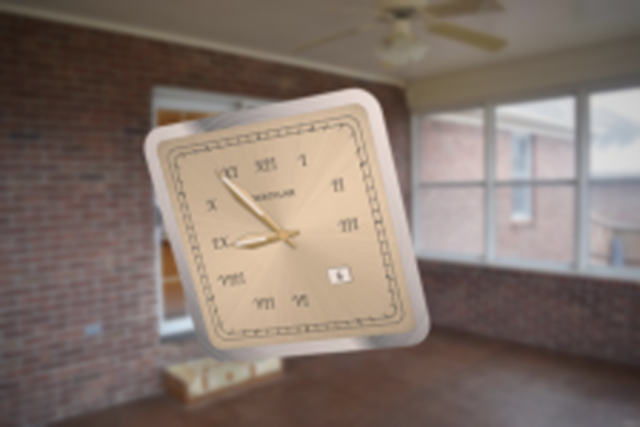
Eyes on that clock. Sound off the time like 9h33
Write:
8h54
